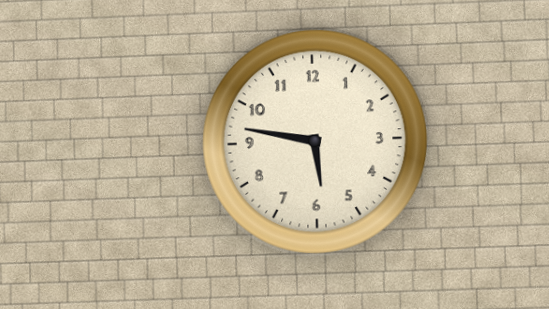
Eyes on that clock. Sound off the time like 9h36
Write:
5h47
